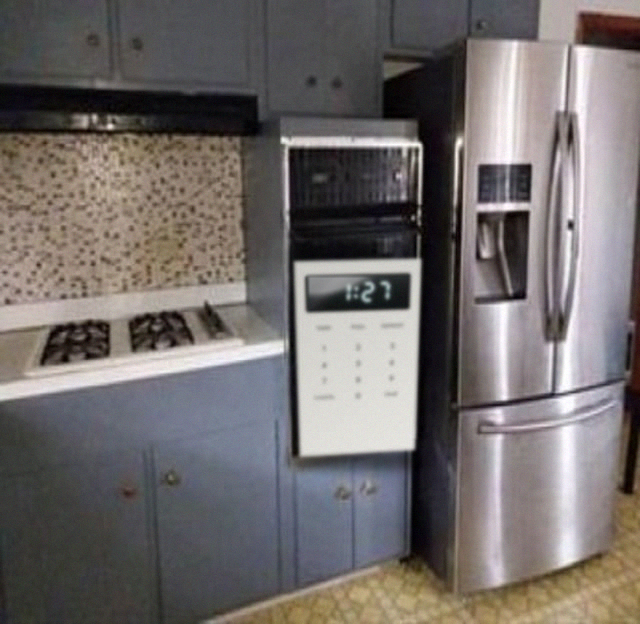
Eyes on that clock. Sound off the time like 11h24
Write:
1h27
